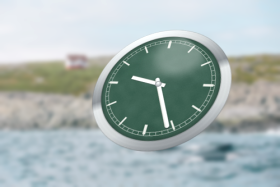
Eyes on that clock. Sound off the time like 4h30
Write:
9h26
